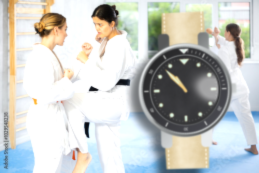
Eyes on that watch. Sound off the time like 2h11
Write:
10h53
